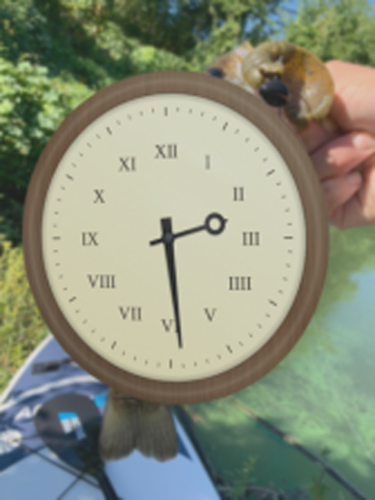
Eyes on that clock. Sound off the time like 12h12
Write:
2h29
